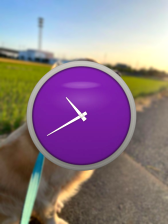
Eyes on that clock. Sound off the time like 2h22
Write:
10h40
